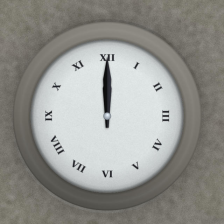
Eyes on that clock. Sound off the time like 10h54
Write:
12h00
